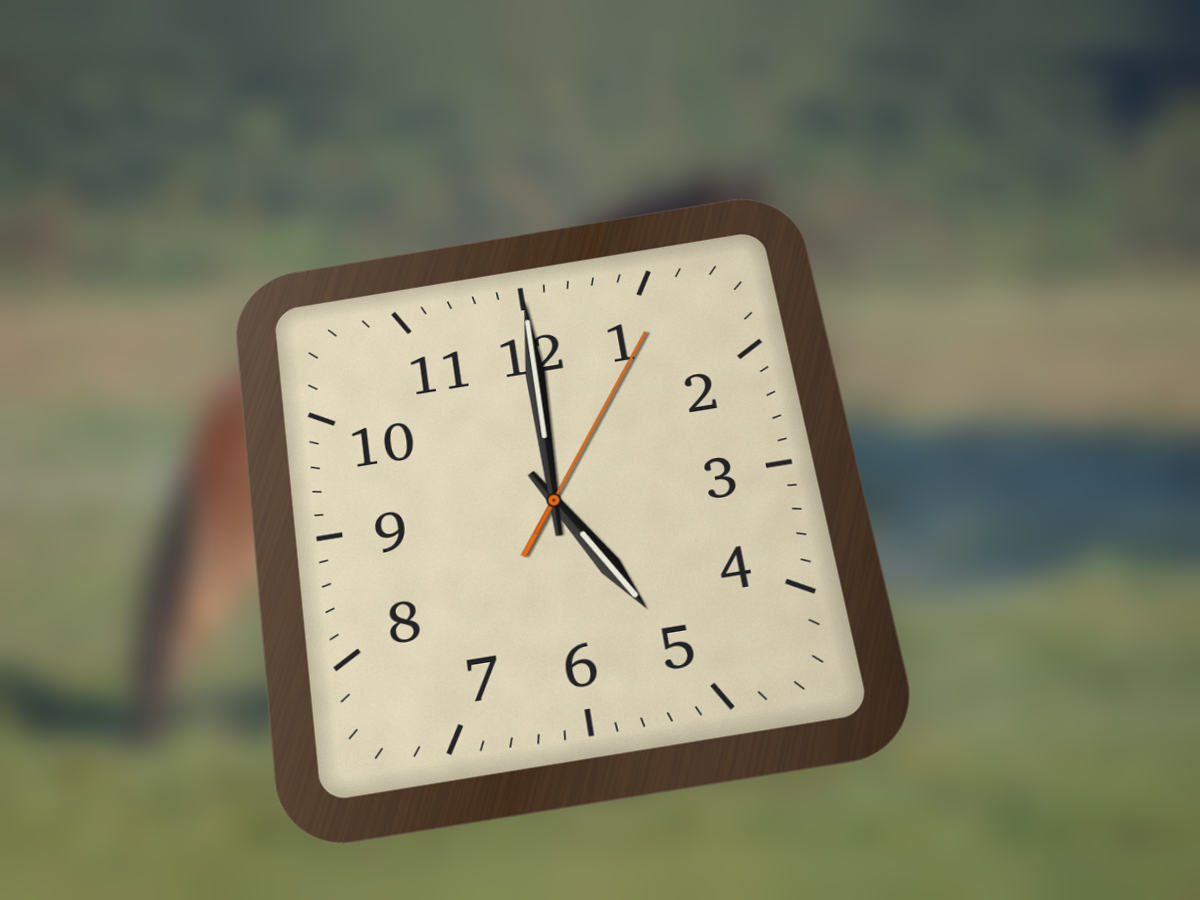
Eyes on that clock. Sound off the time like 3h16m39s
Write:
5h00m06s
